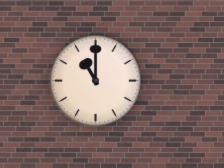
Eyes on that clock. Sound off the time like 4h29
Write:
11h00
